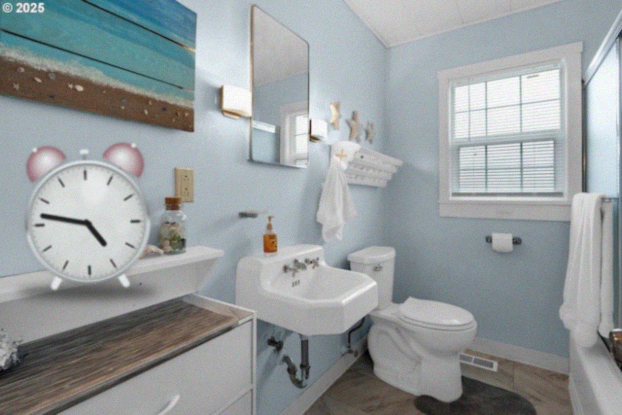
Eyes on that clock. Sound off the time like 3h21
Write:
4h47
